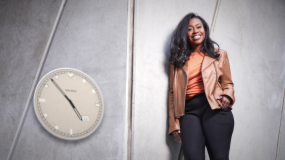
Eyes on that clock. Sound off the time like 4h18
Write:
4h53
